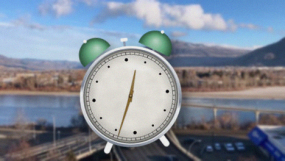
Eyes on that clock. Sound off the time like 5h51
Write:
12h34
